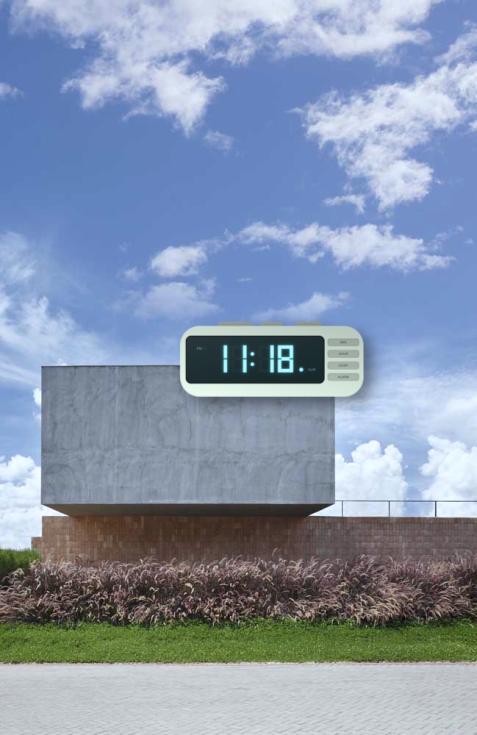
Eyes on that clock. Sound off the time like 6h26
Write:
11h18
